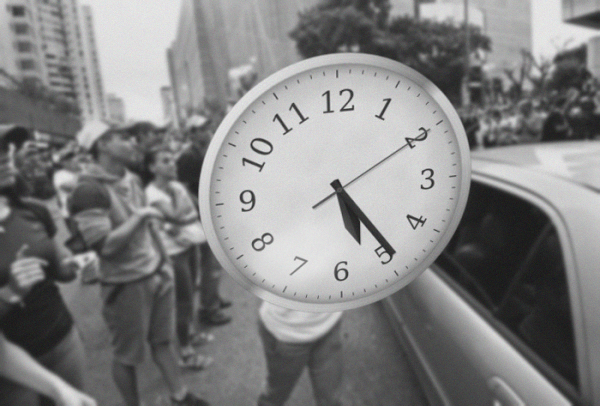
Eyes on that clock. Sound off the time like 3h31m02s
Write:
5h24m10s
